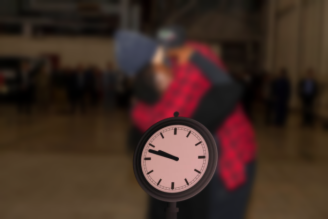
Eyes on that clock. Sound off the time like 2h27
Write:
9h48
